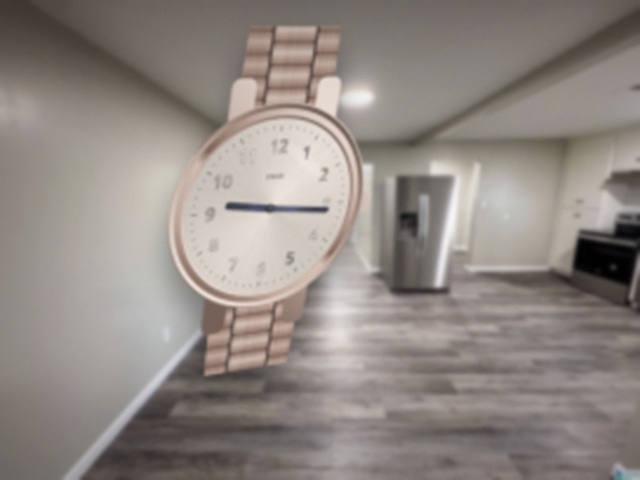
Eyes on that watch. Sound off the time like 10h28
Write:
9h16
